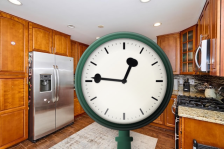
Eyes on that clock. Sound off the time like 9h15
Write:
12h46
